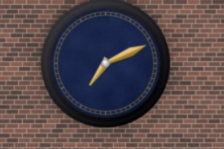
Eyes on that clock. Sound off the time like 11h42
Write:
7h11
